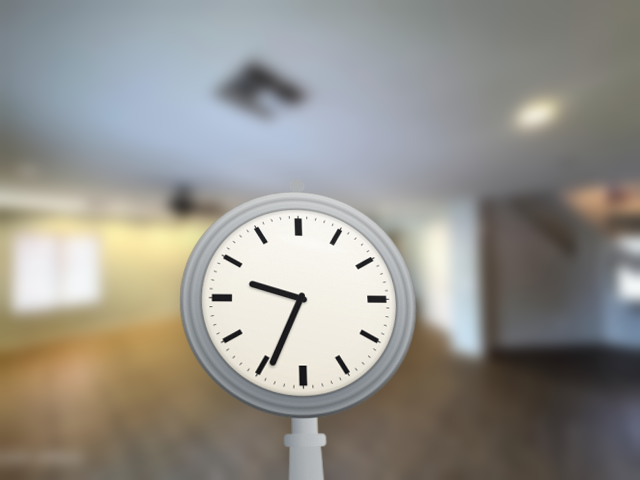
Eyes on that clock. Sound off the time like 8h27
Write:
9h34
